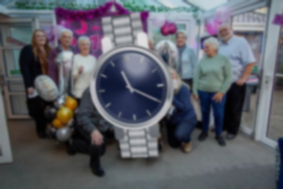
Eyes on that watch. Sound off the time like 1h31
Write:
11h20
